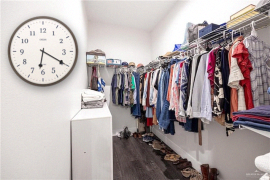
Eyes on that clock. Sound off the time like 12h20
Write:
6h20
